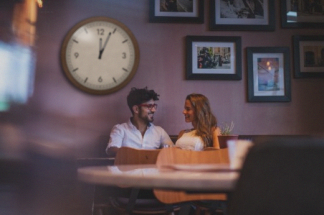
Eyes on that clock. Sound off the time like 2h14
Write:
12h04
